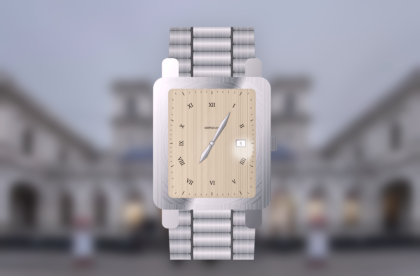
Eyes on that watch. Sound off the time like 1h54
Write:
7h05
